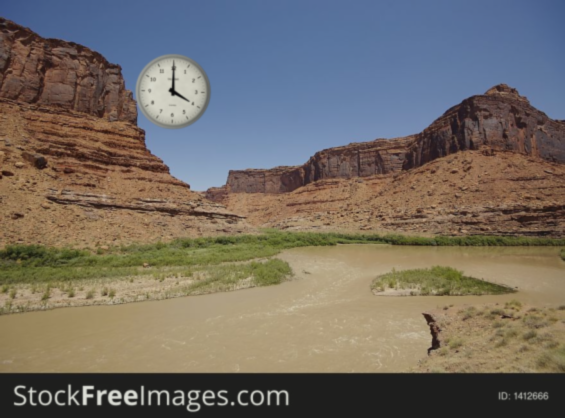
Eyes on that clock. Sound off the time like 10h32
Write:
4h00
